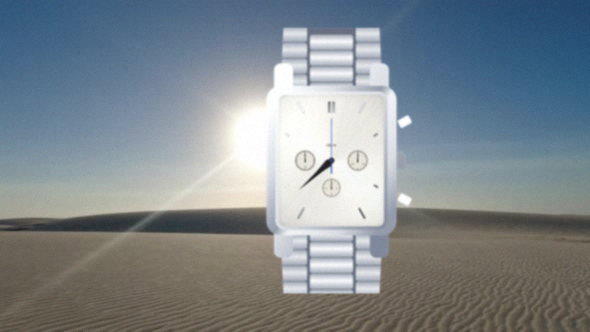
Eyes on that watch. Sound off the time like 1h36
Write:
7h38
